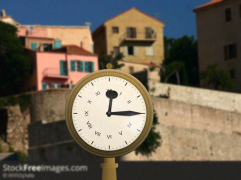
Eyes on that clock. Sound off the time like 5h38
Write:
12h15
